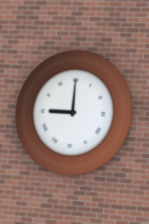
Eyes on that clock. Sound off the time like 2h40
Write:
9h00
